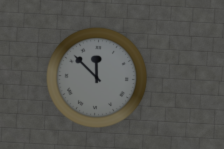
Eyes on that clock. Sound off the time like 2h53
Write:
11h52
